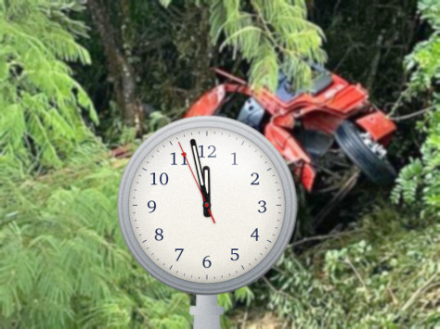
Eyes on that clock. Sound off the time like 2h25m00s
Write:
11h57m56s
